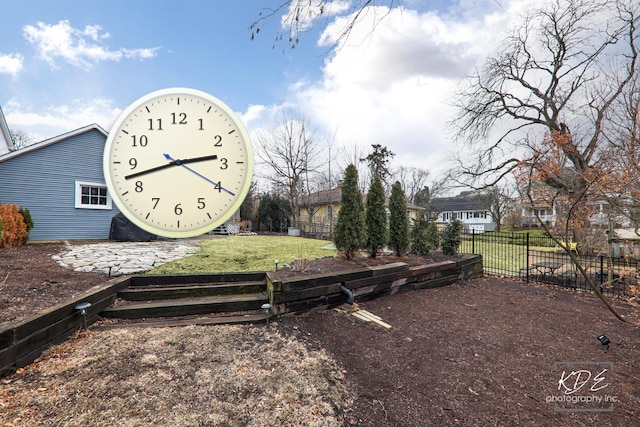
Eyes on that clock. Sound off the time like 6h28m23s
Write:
2h42m20s
